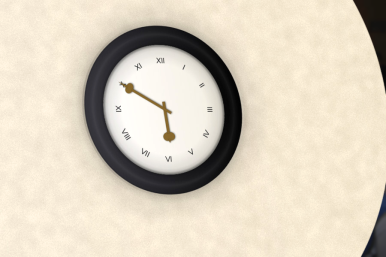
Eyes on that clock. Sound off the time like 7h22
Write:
5h50
